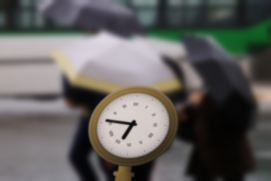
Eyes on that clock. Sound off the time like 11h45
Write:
6h46
